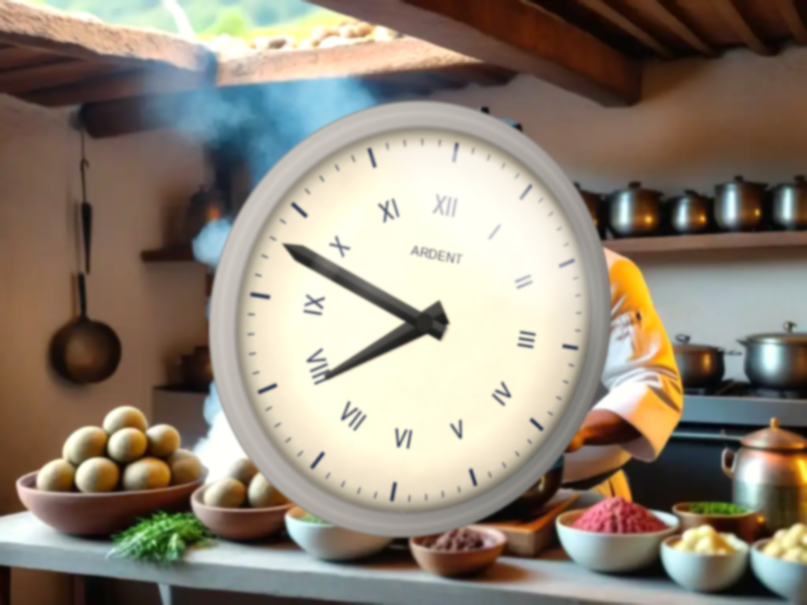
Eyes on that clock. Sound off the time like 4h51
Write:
7h48
